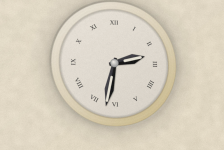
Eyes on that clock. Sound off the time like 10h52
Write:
2h32
